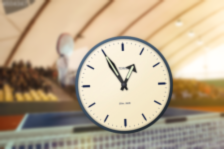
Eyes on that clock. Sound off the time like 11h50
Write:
12h55
